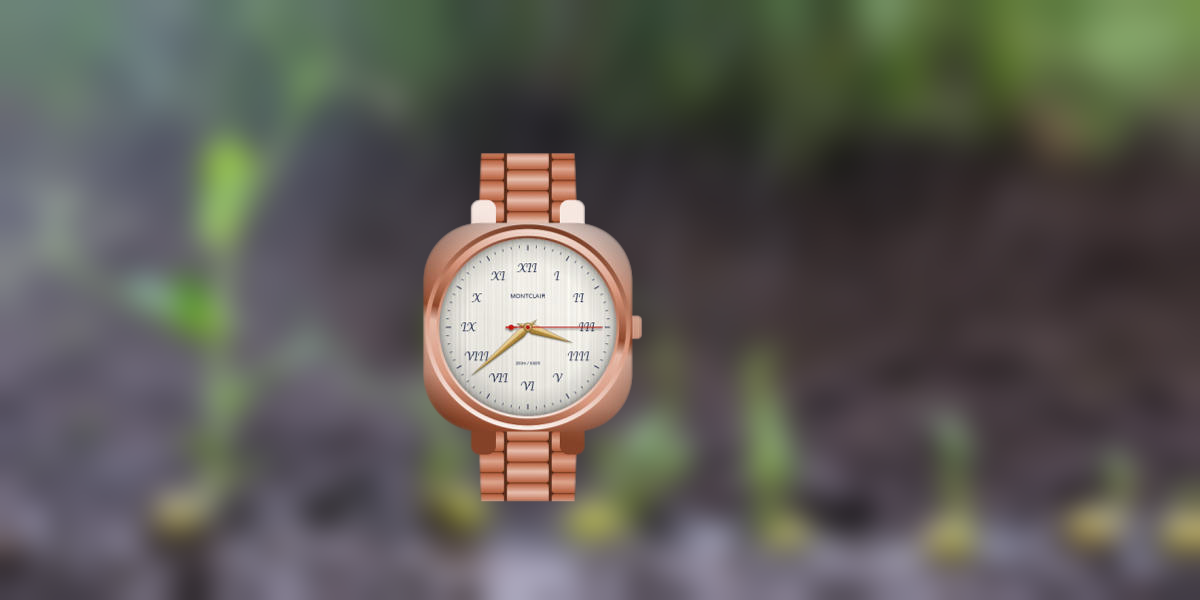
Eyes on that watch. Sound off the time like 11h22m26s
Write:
3h38m15s
